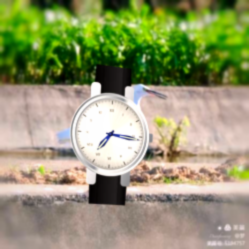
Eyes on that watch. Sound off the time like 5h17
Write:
7h16
